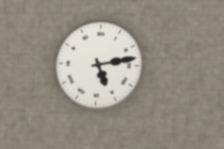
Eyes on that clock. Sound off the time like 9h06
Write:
5h13
